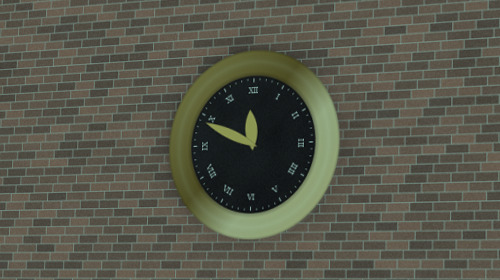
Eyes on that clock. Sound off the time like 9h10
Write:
11h49
